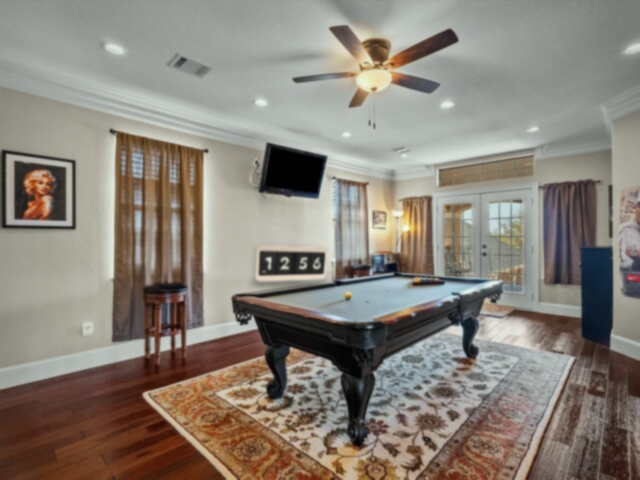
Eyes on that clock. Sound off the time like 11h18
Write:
12h56
